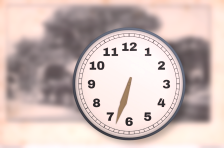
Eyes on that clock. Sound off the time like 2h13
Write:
6h33
